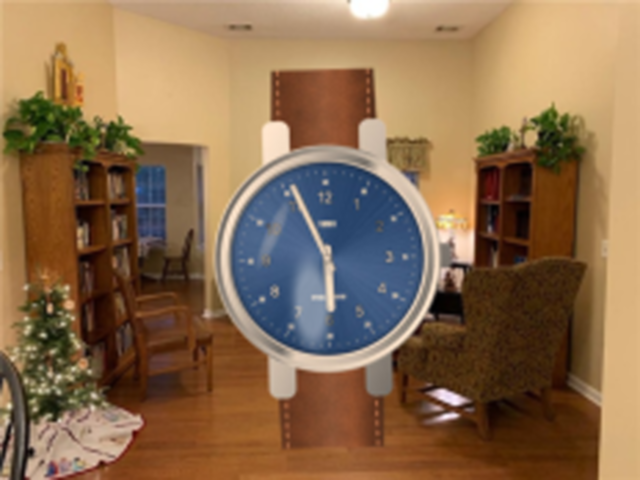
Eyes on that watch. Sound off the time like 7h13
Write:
5h56
